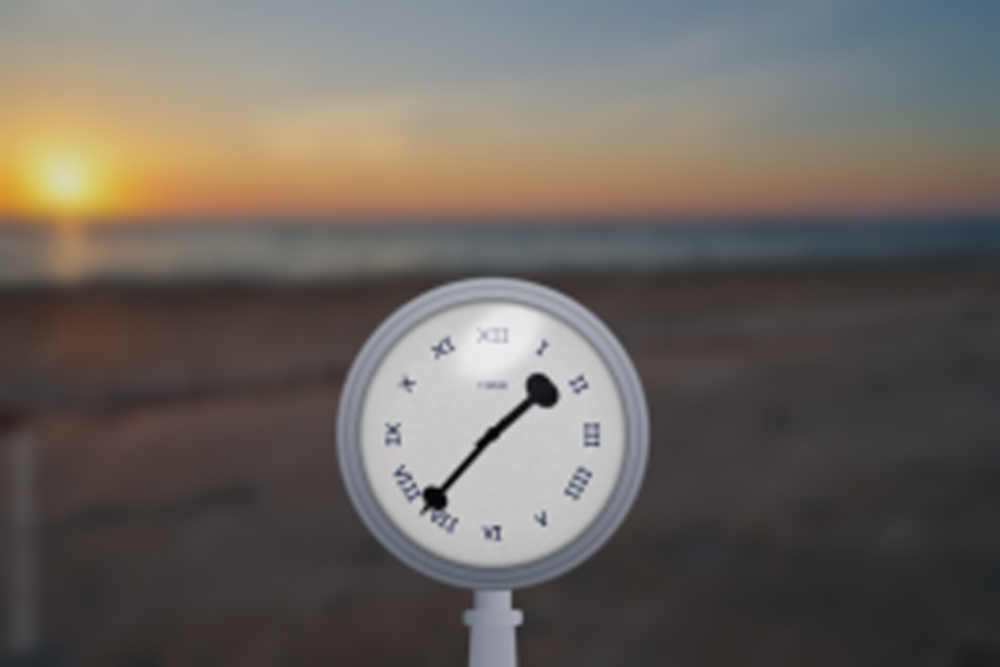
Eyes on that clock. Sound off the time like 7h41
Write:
1h37
